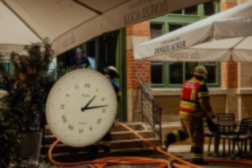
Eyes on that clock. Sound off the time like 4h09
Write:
1h13
